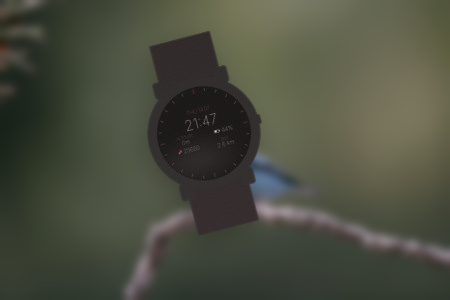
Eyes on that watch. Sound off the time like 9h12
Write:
21h47
